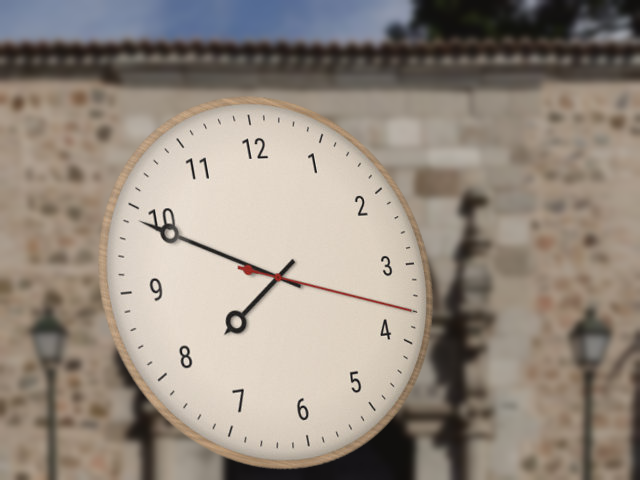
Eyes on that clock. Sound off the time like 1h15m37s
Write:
7h49m18s
